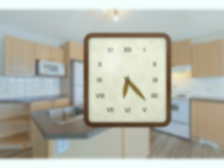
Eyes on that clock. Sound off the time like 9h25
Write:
6h23
